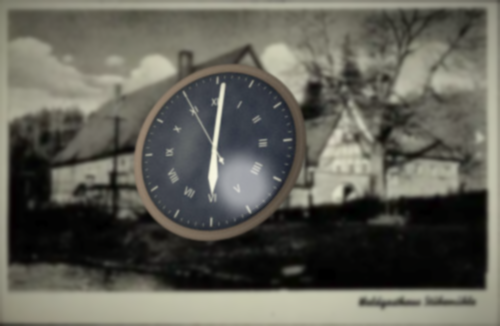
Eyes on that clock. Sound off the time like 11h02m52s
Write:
6h00m55s
